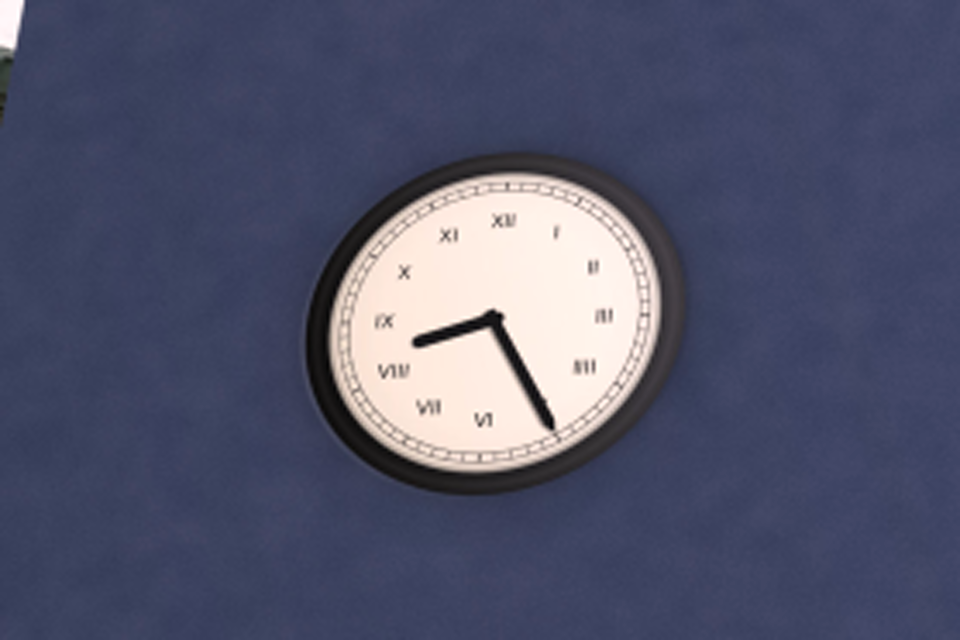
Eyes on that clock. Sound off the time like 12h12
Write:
8h25
